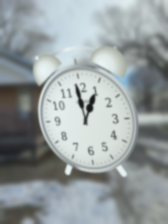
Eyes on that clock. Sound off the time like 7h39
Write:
12h59
